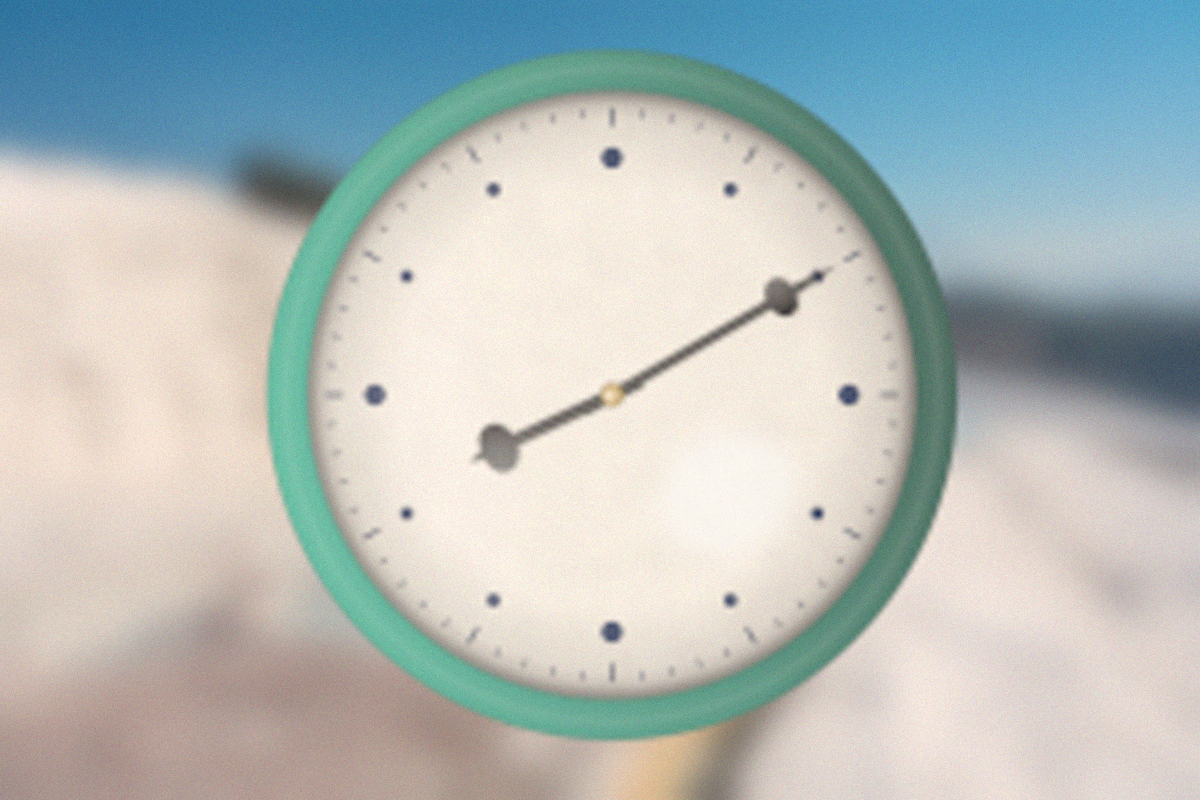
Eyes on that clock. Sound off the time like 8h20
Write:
8h10
